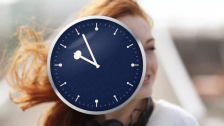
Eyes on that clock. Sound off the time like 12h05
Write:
9h56
